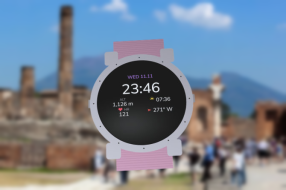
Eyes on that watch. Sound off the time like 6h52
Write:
23h46
